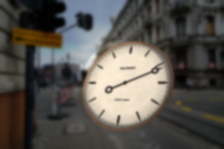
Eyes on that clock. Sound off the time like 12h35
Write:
8h11
